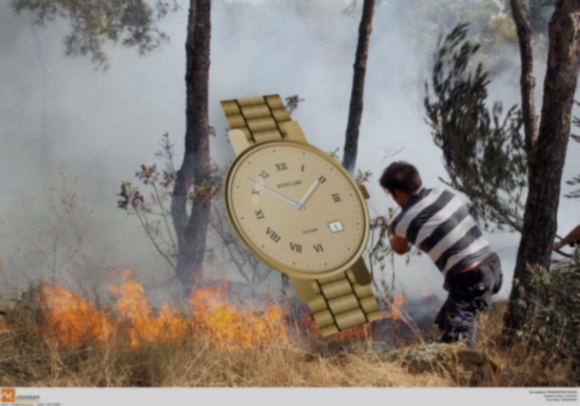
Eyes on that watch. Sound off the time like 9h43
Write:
1h52
